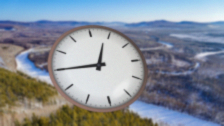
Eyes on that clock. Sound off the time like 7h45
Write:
12h45
